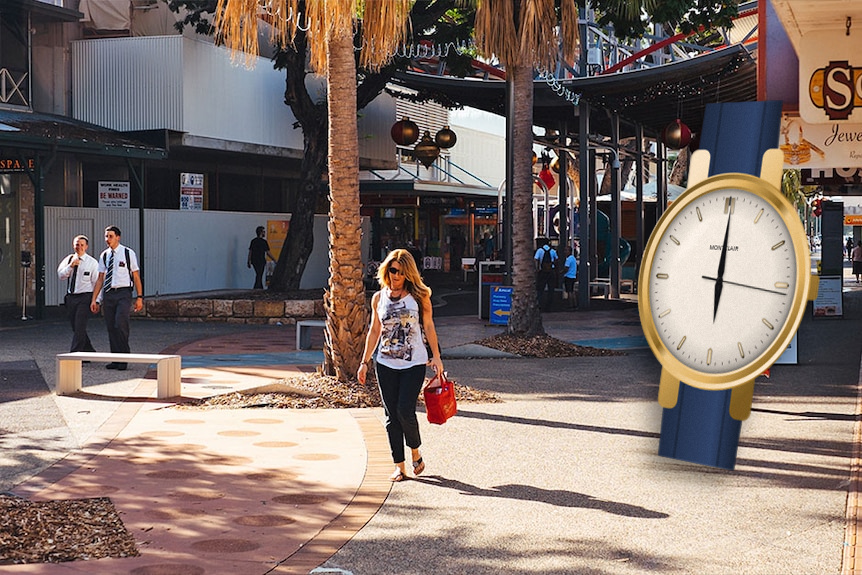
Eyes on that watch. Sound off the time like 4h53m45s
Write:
6h00m16s
